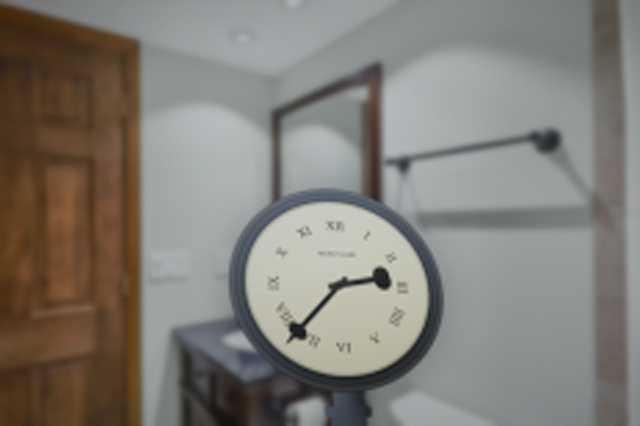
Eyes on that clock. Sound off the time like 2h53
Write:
2h37
